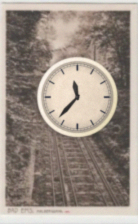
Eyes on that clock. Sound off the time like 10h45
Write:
11h37
